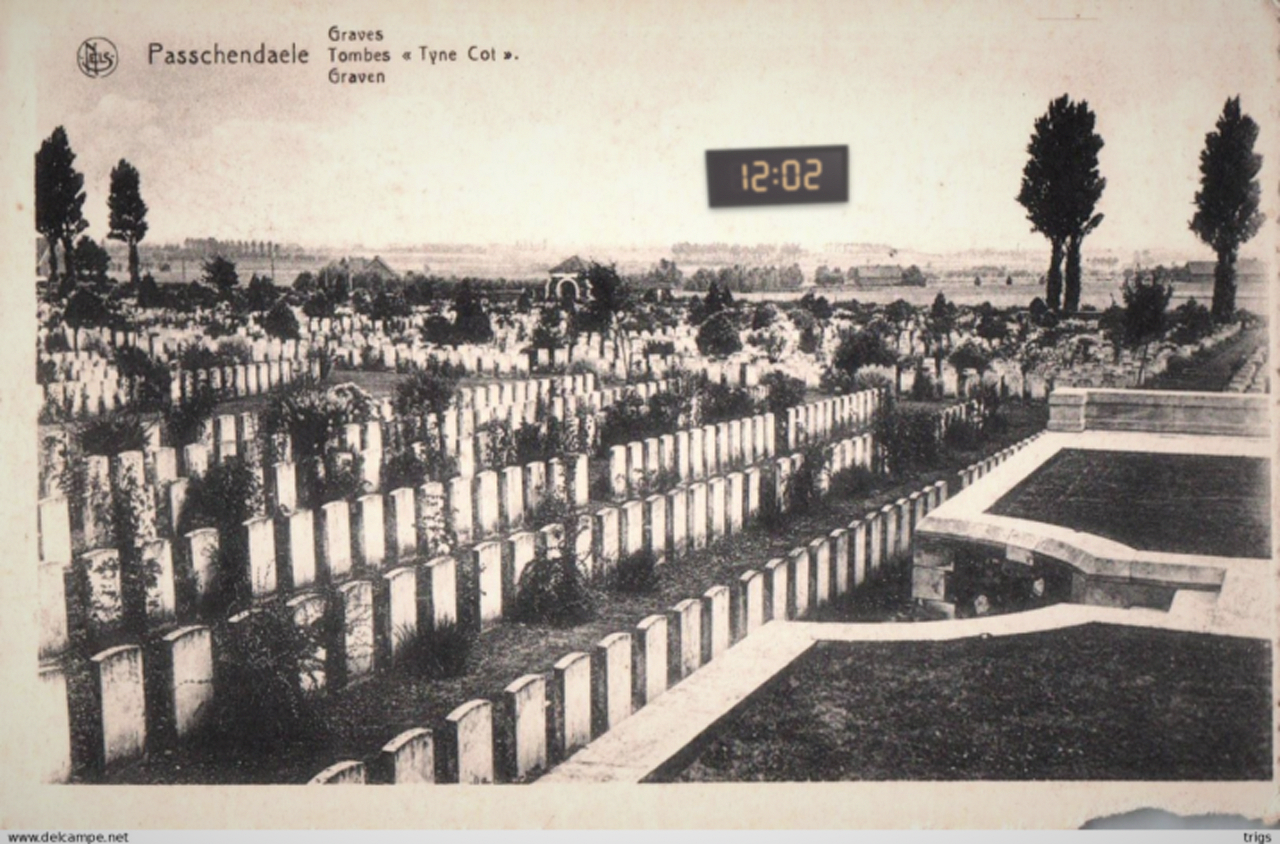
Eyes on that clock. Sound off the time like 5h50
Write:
12h02
